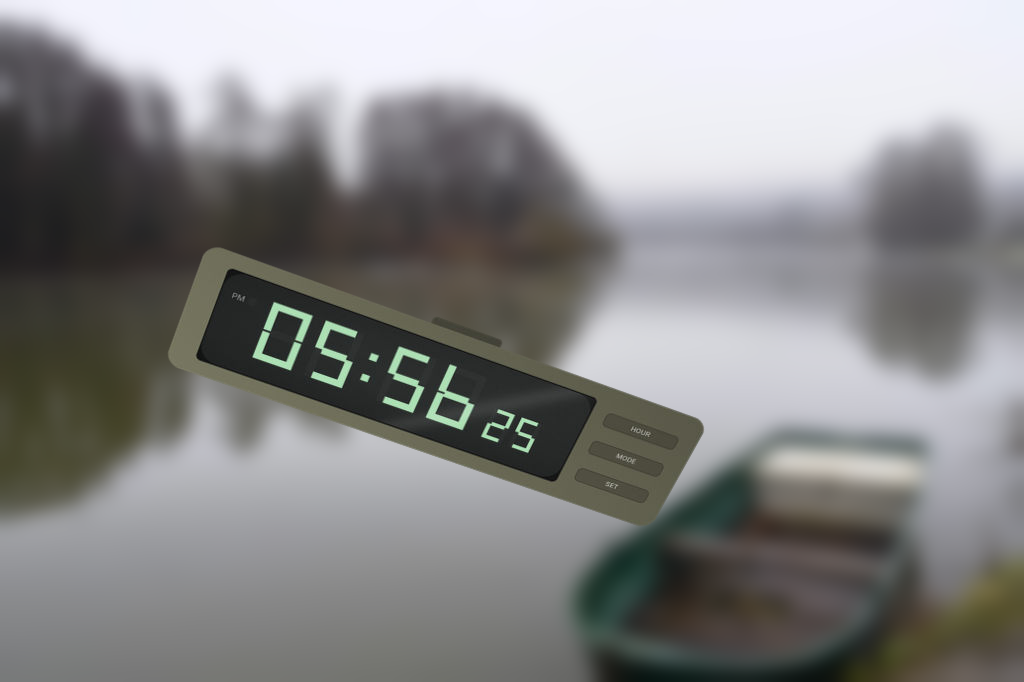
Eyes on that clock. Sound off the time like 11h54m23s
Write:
5h56m25s
